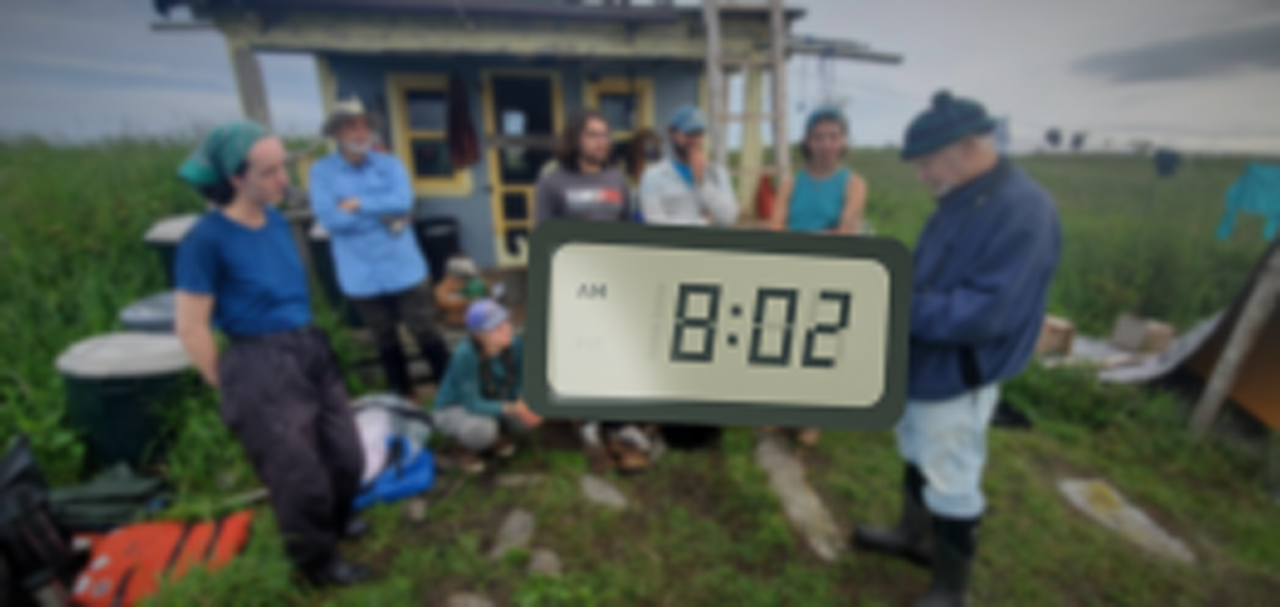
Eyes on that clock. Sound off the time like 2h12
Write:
8h02
